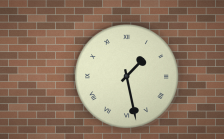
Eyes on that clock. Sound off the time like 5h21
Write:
1h28
